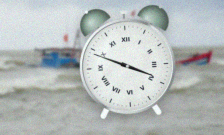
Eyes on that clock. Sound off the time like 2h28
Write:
3h49
